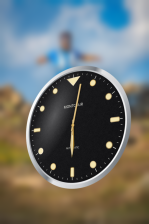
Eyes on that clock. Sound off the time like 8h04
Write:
6h02
